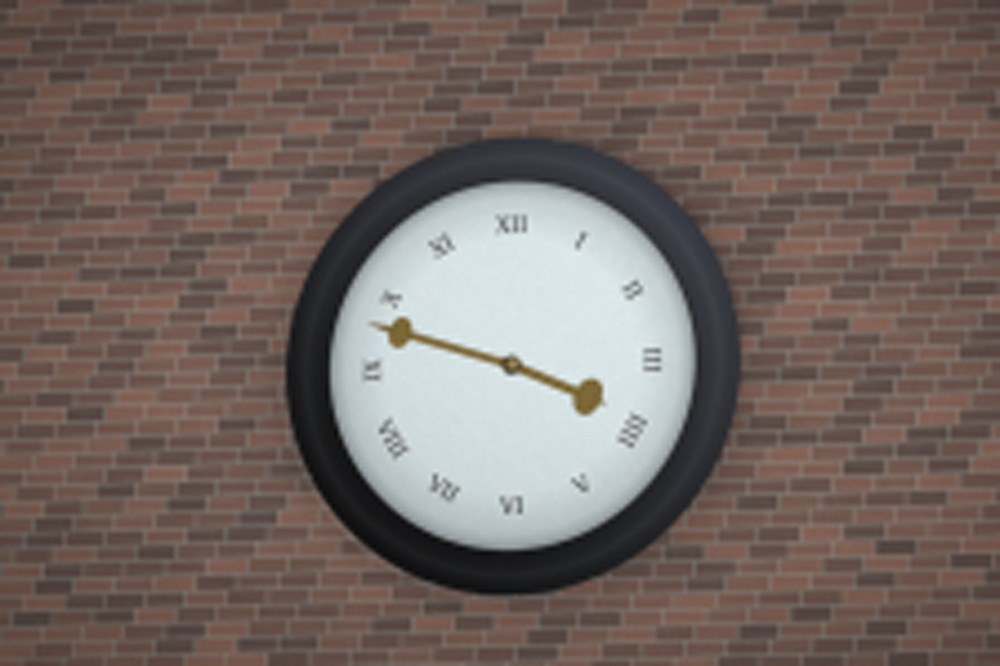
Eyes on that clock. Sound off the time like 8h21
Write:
3h48
